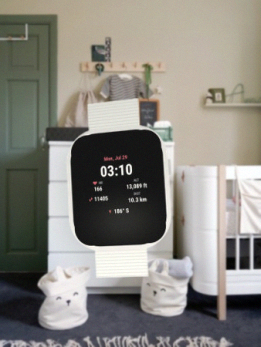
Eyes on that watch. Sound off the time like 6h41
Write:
3h10
